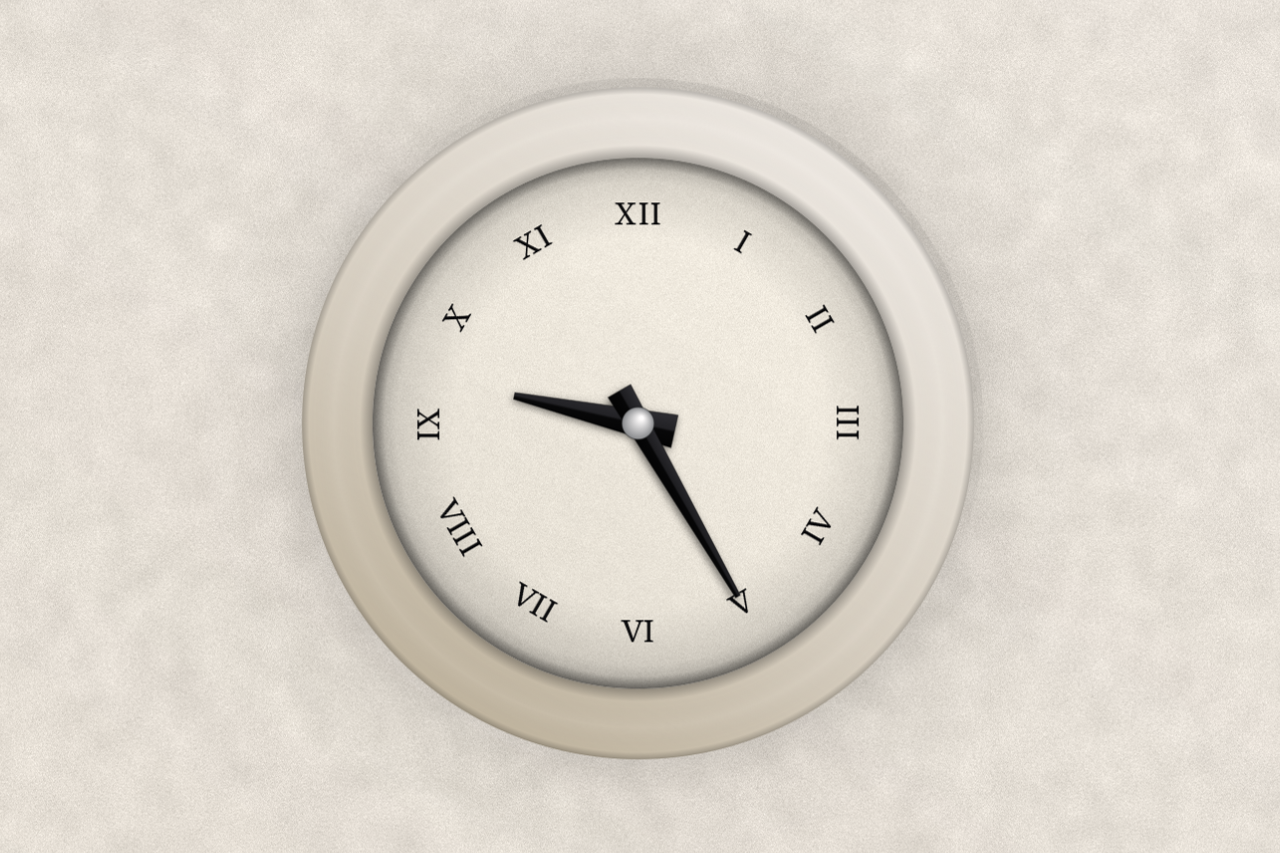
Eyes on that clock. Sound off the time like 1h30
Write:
9h25
